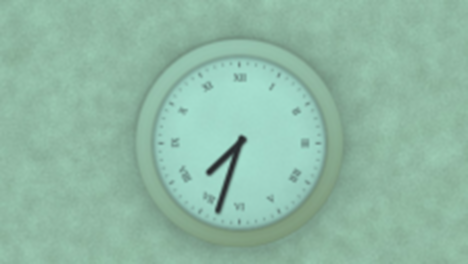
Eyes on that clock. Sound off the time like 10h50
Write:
7h33
